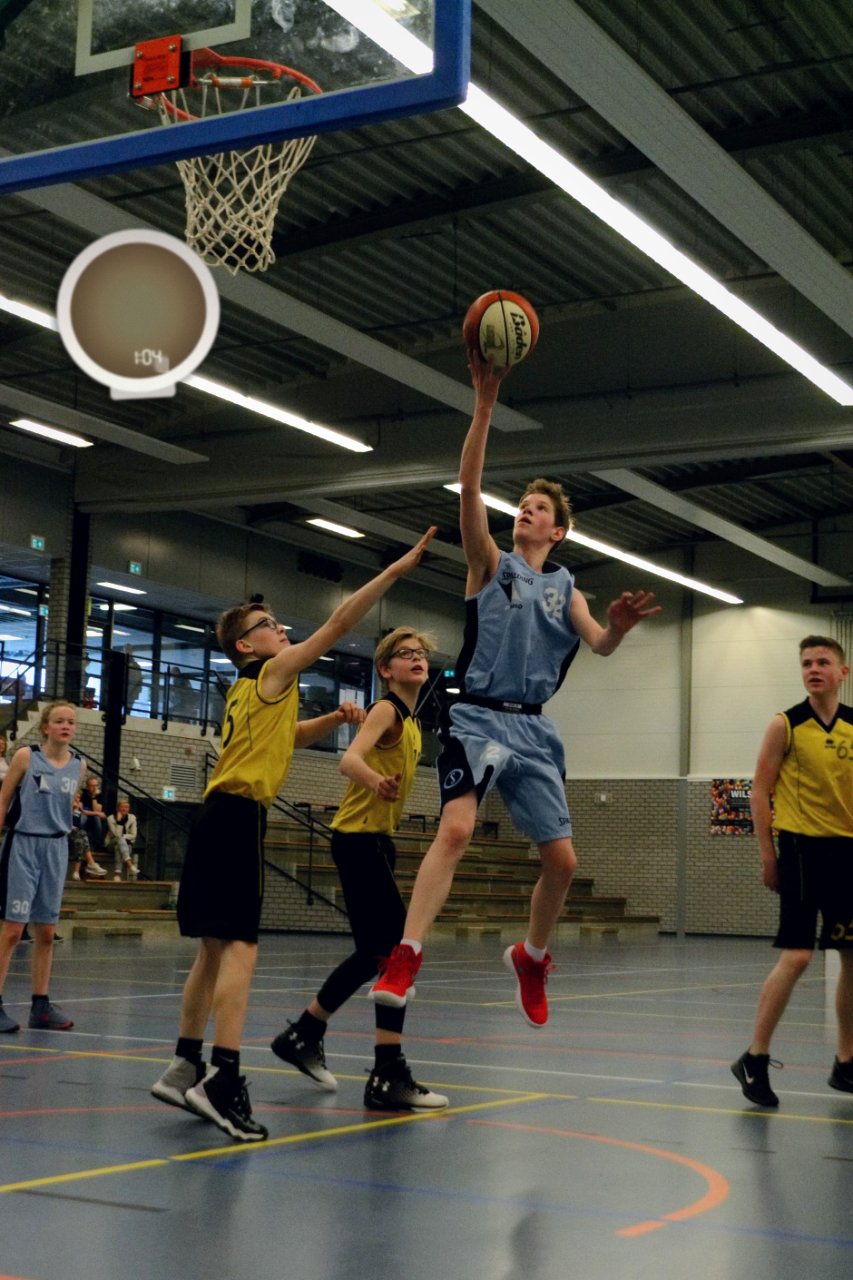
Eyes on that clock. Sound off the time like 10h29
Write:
1h04
